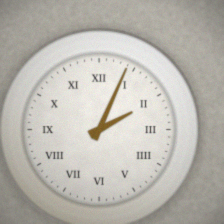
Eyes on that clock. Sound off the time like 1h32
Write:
2h04
